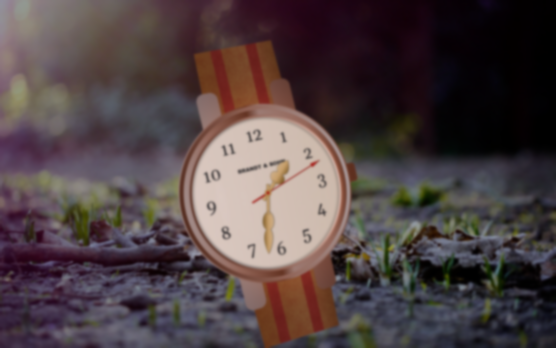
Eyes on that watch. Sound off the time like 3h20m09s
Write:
1h32m12s
